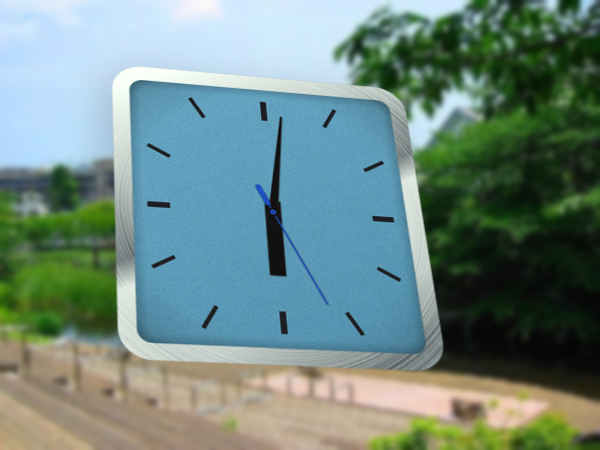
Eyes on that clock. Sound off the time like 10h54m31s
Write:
6h01m26s
